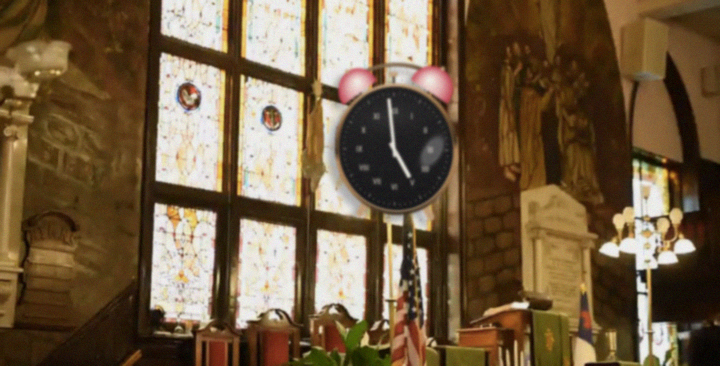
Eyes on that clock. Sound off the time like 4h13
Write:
4h59
